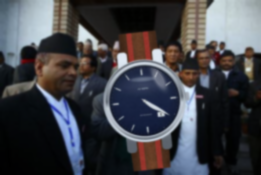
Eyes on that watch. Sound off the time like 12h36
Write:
4h21
